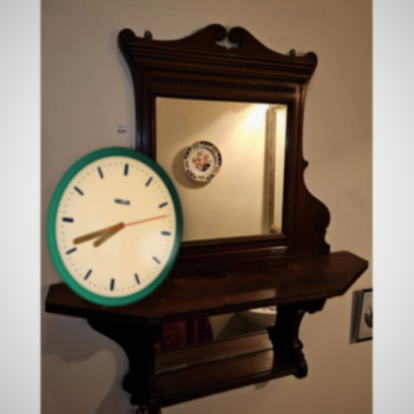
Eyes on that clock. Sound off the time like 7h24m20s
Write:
7h41m12s
